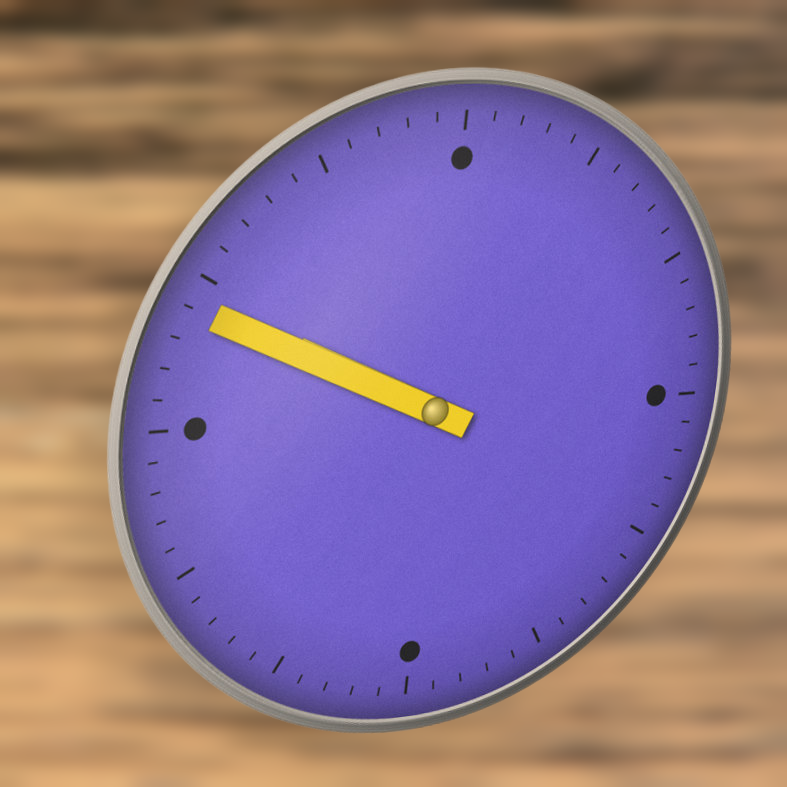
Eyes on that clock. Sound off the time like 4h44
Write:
9h49
